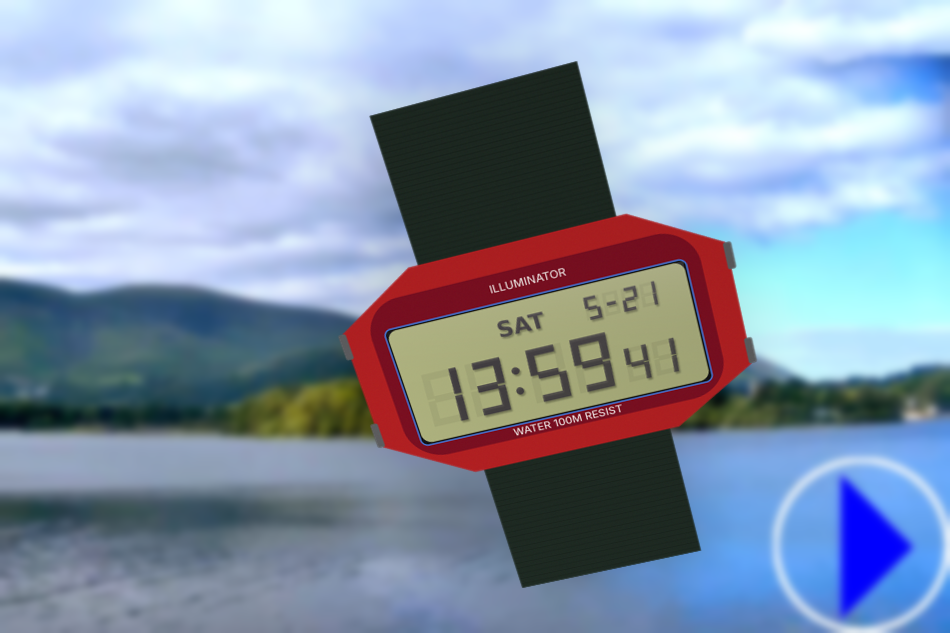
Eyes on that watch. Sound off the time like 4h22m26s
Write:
13h59m41s
